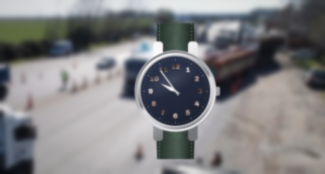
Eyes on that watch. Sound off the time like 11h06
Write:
9h54
